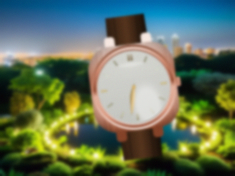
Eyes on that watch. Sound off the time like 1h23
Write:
6h32
